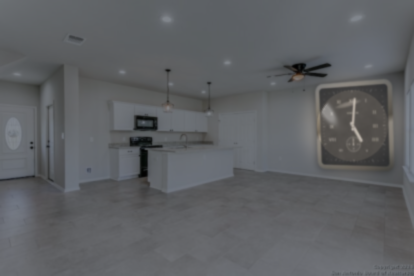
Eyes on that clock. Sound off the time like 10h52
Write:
5h01
